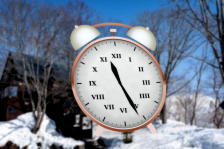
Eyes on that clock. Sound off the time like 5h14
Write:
11h26
